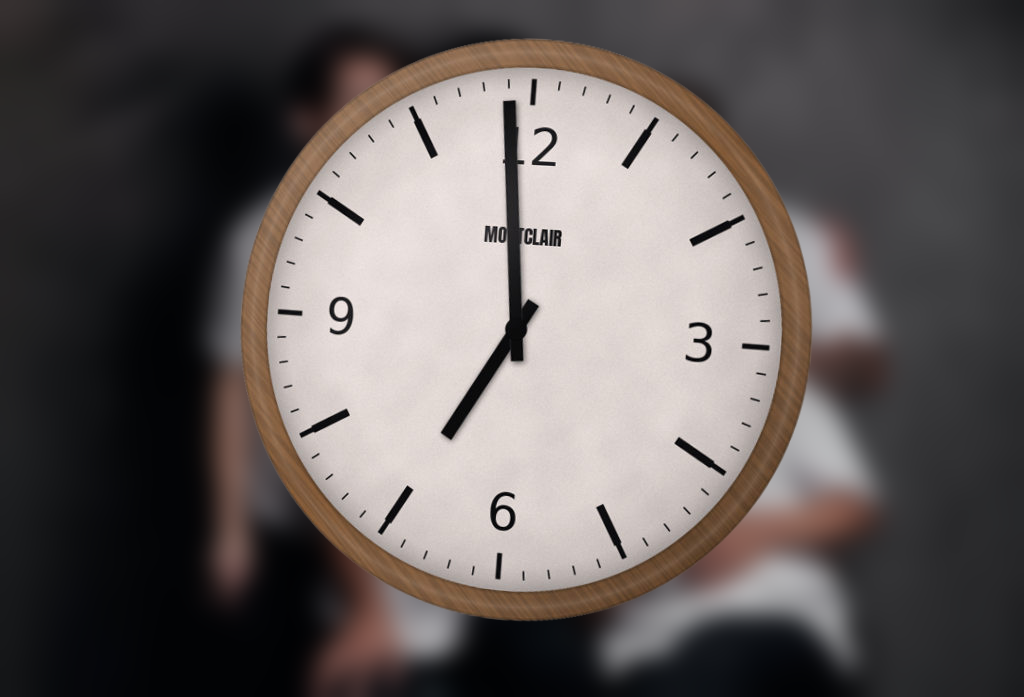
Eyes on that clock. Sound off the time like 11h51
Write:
6h59
